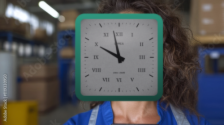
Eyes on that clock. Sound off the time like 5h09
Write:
9h58
